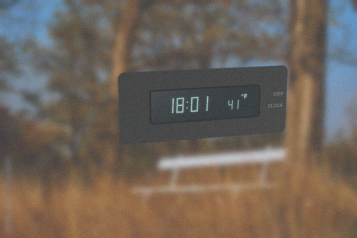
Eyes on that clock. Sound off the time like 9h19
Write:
18h01
